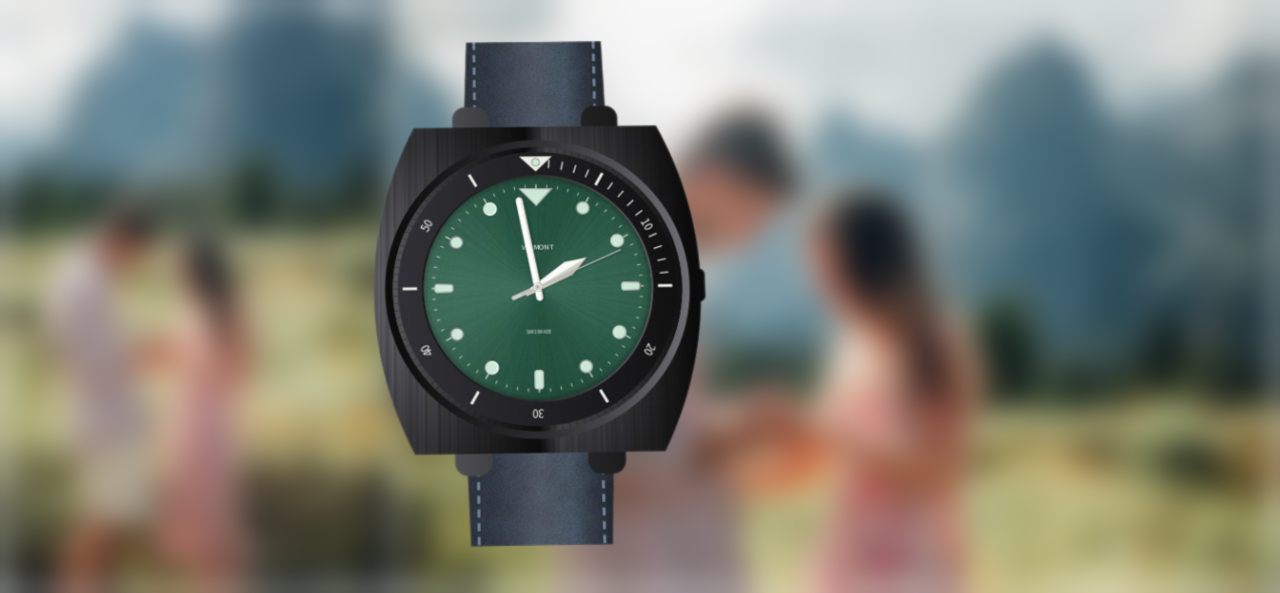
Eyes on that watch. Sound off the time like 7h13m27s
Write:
1h58m11s
